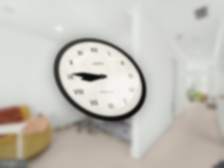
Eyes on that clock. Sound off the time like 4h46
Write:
8h46
